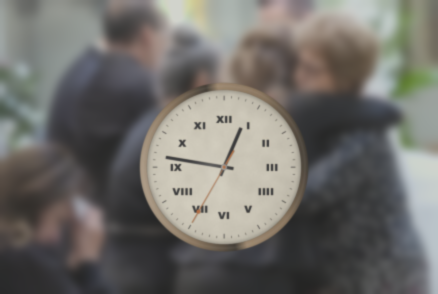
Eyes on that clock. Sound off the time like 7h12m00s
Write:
12h46m35s
